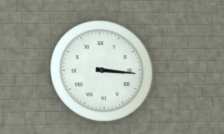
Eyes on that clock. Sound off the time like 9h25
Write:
3h16
